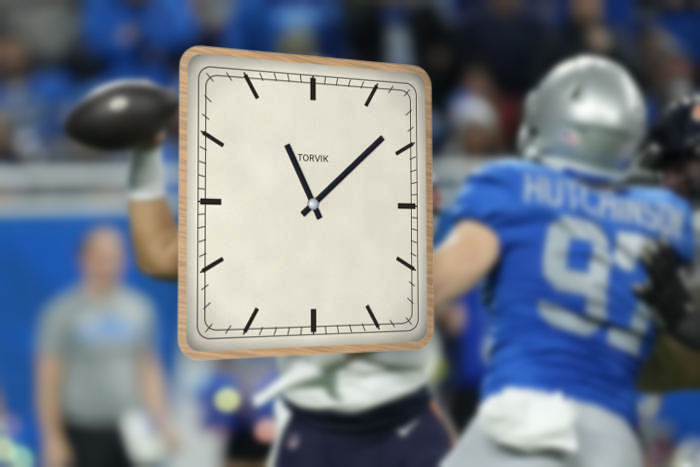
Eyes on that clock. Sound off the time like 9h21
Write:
11h08
